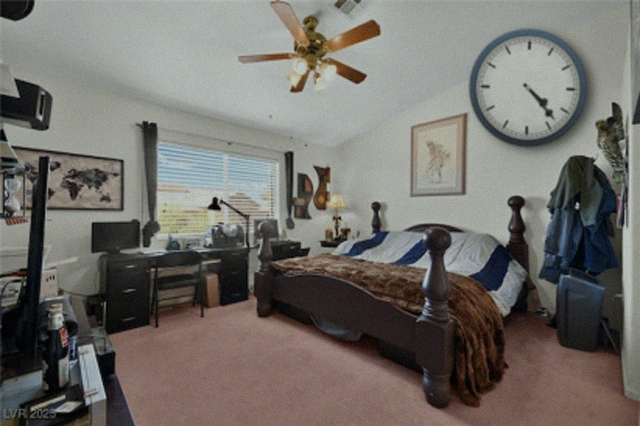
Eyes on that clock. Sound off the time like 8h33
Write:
4h23
